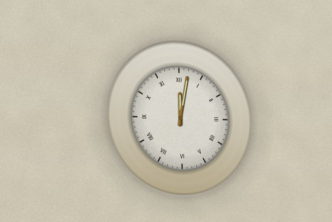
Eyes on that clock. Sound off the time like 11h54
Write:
12h02
